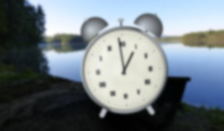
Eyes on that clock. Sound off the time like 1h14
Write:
12h59
